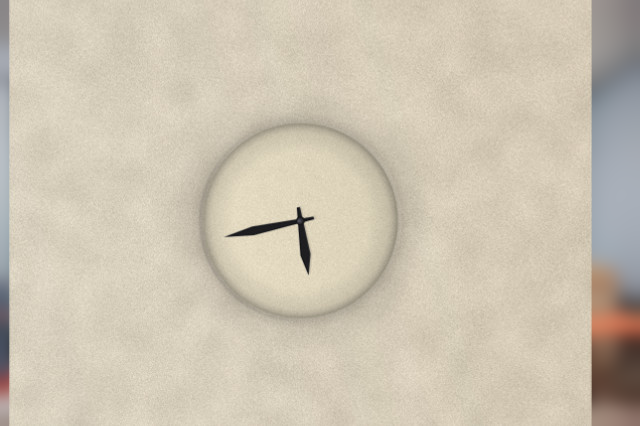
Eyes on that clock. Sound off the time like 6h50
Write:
5h43
